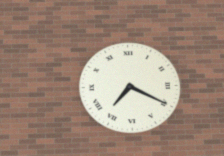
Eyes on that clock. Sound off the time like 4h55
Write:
7h20
